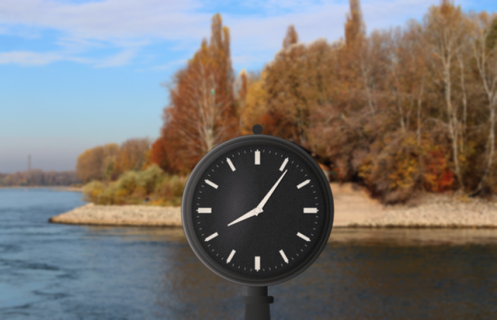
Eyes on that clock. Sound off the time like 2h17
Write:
8h06
